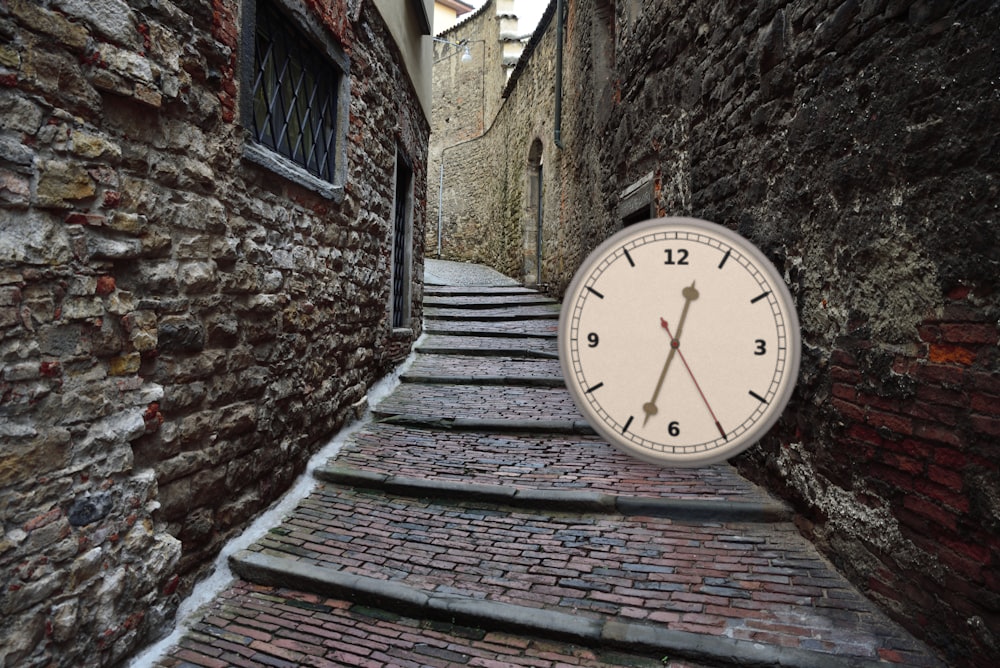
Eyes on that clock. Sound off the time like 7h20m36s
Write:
12h33m25s
